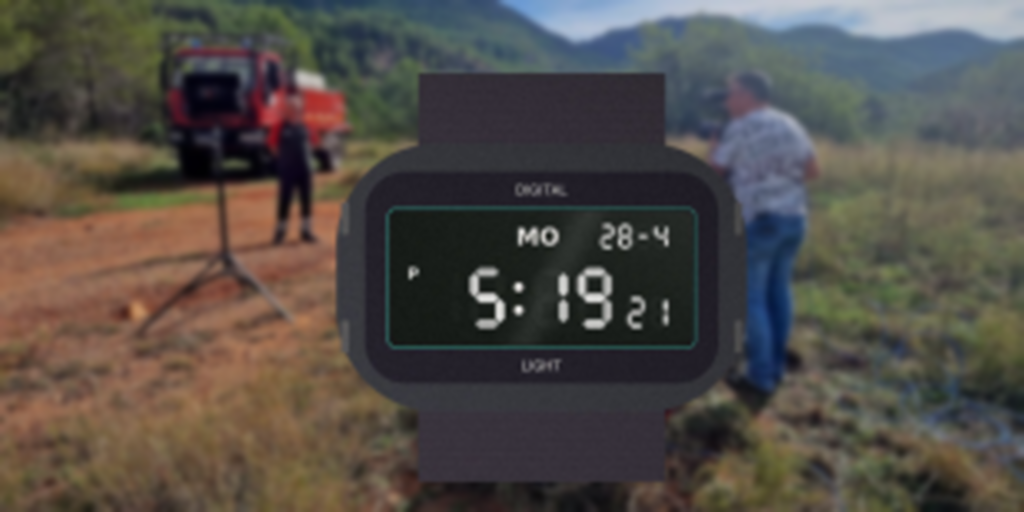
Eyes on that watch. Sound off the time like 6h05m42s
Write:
5h19m21s
